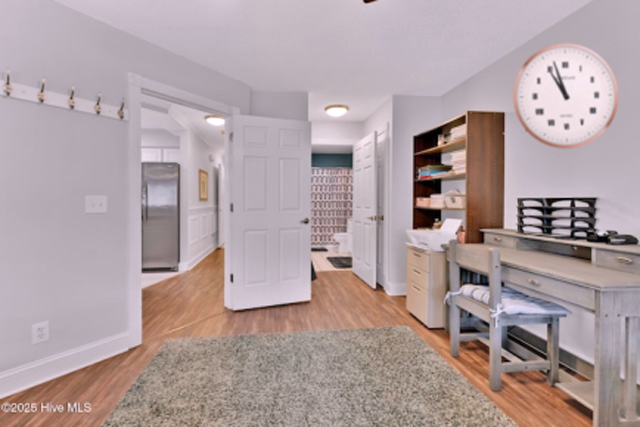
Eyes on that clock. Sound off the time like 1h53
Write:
10h57
